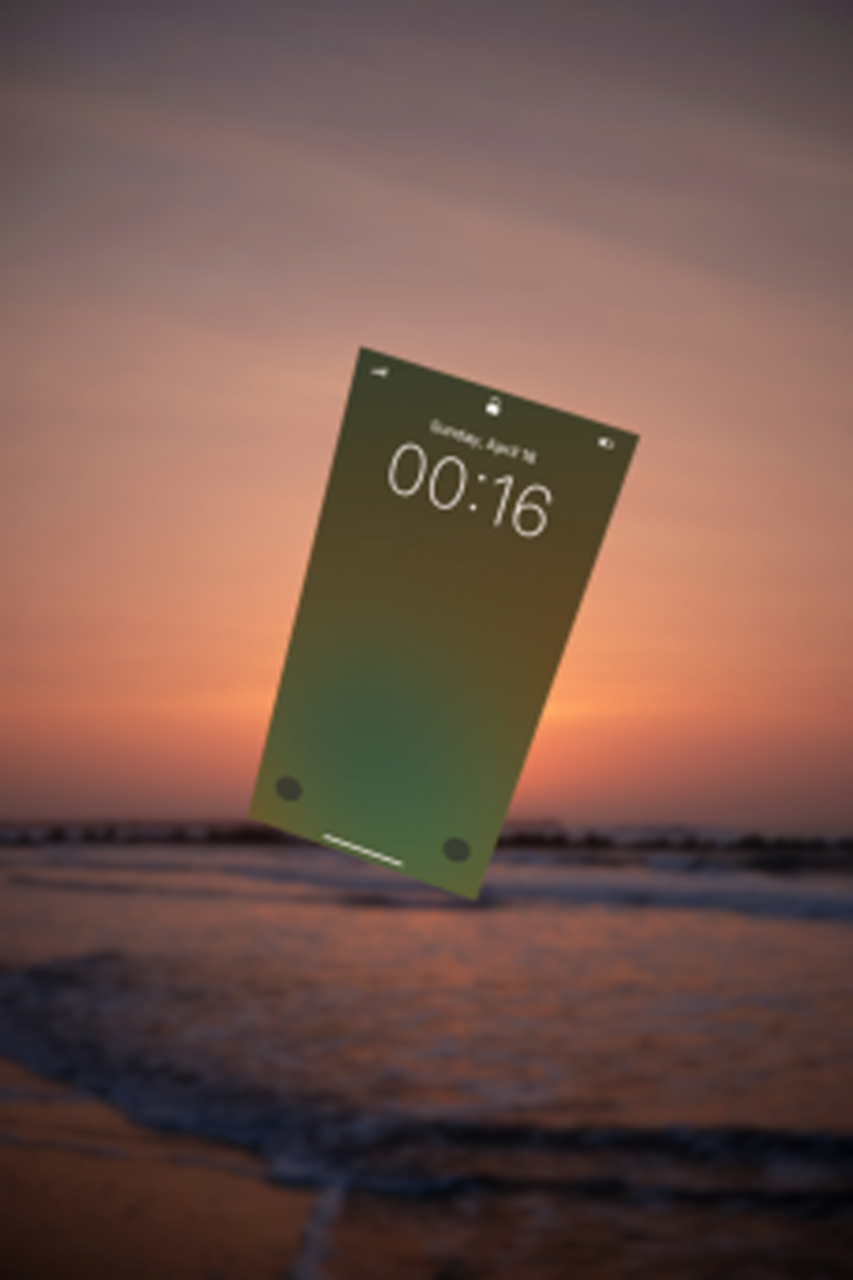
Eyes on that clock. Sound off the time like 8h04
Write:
0h16
